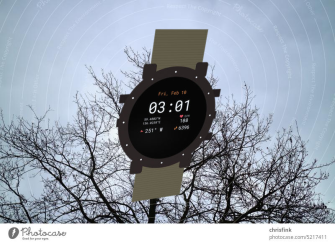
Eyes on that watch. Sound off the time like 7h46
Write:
3h01
